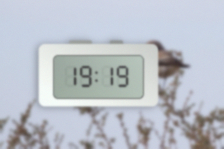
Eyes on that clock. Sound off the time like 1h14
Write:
19h19
